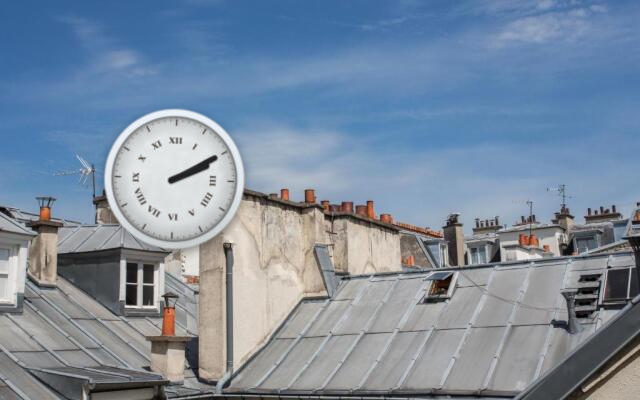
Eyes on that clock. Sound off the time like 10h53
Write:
2h10
